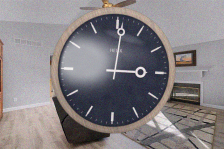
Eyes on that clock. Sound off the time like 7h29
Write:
3h01
